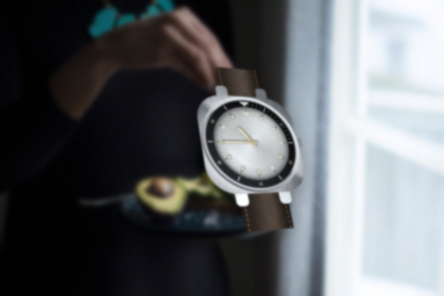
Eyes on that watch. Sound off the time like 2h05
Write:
10h45
